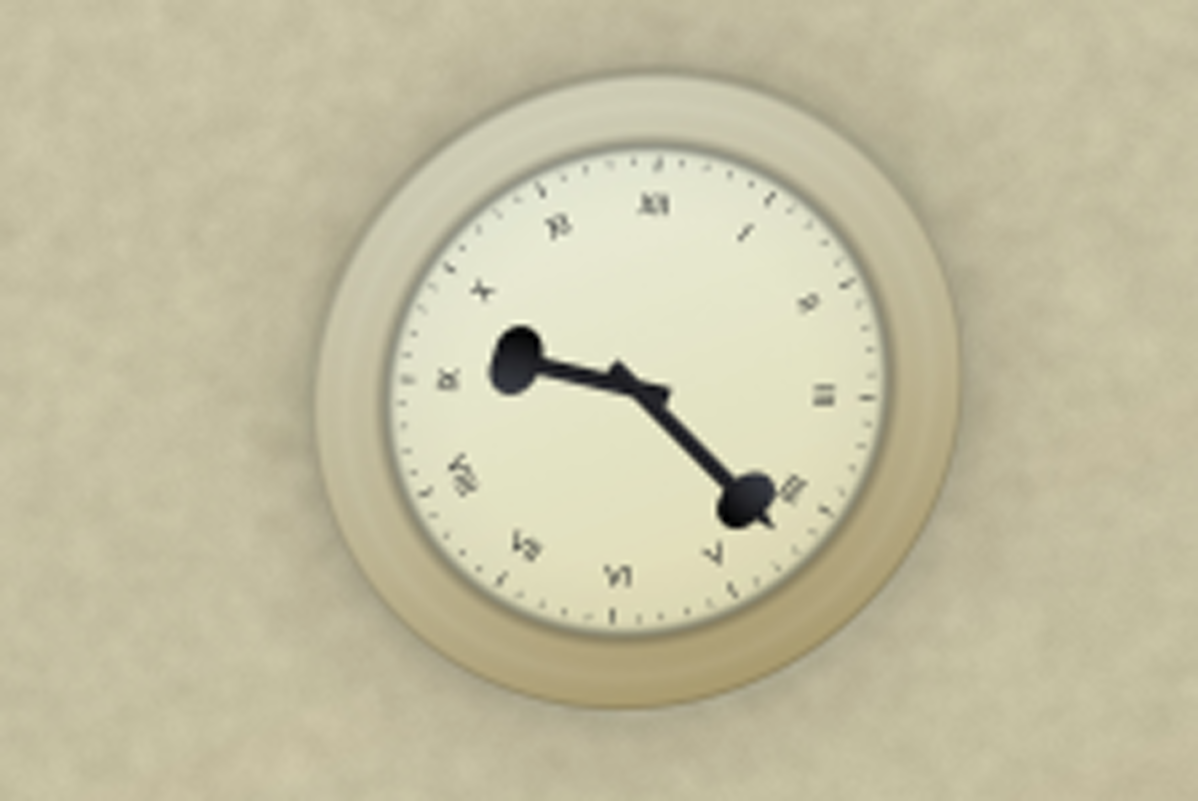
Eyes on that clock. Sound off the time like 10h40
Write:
9h22
